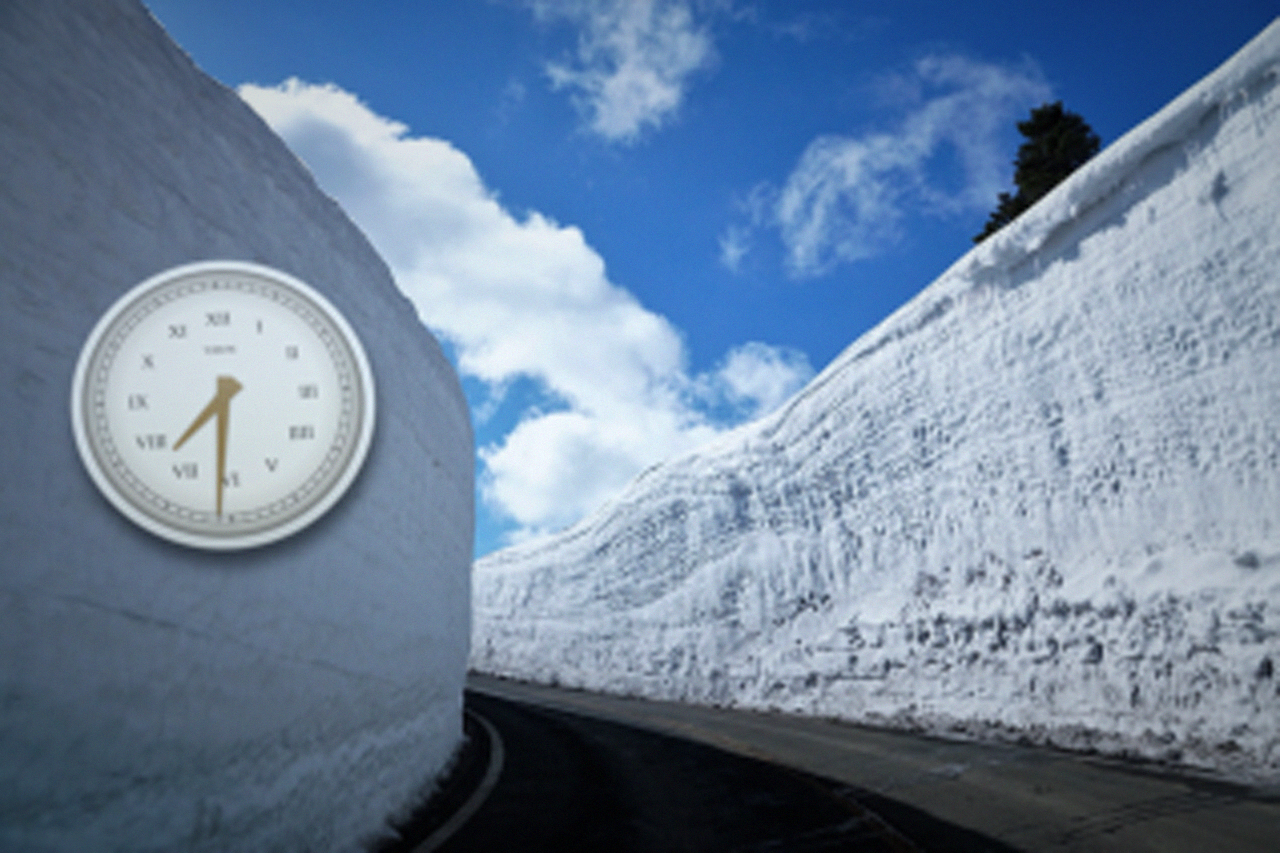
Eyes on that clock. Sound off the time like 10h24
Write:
7h31
